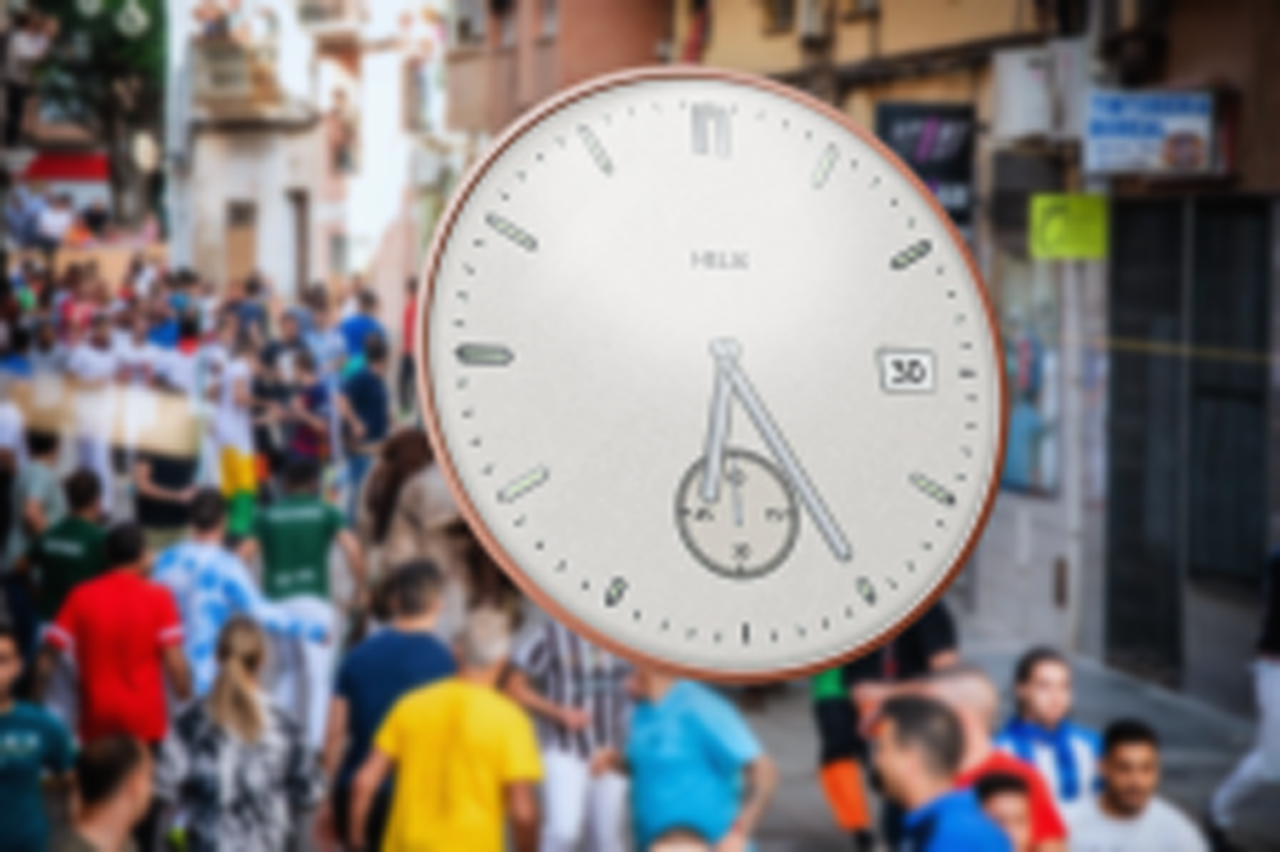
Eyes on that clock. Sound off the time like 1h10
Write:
6h25
